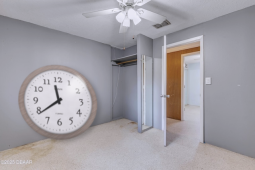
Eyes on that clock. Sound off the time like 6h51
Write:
11h39
